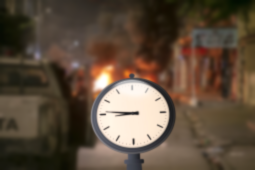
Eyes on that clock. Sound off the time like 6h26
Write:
8h46
